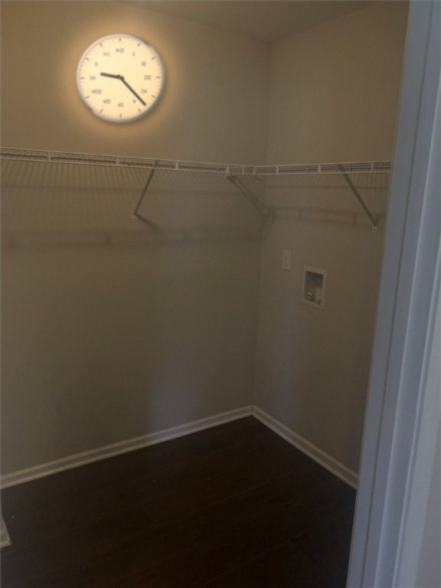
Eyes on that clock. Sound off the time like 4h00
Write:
9h23
